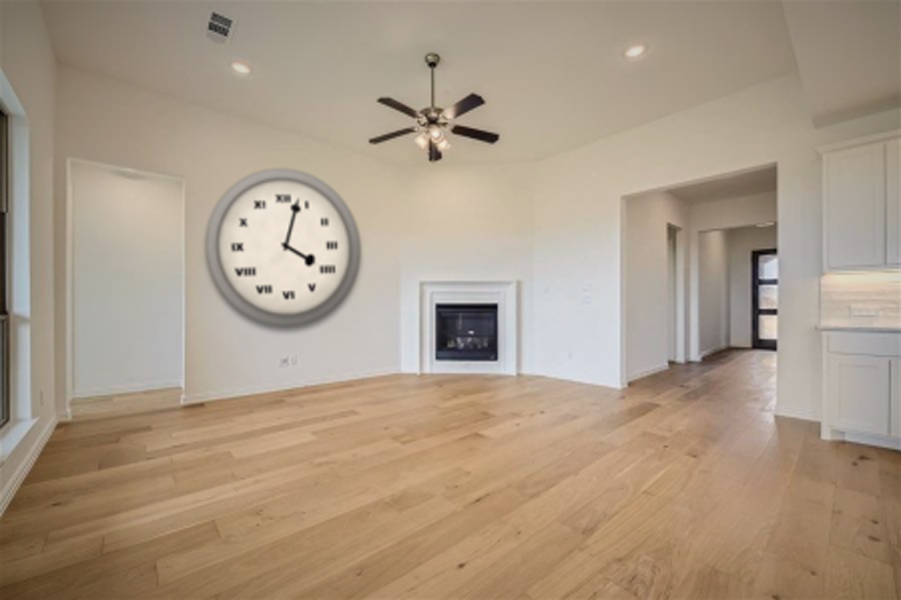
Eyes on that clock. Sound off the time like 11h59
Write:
4h03
